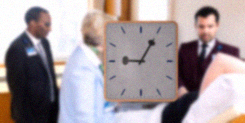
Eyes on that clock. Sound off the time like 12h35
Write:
9h05
